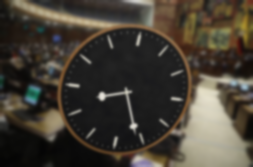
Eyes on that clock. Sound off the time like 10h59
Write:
8h26
